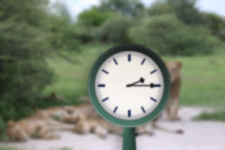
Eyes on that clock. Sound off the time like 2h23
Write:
2h15
